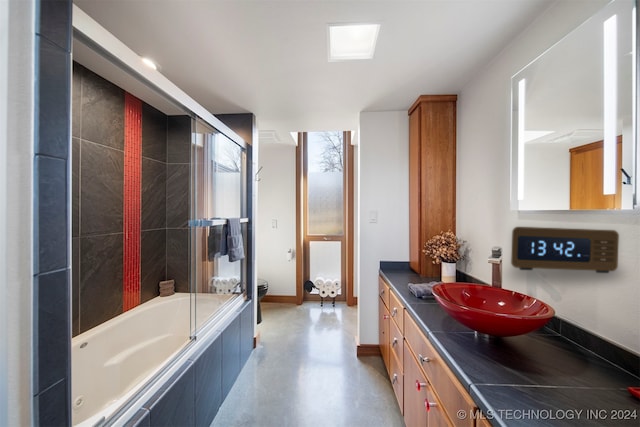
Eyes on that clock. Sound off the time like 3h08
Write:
13h42
